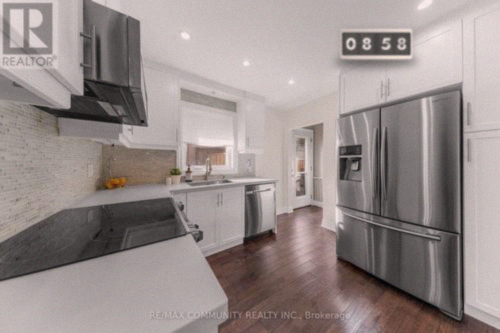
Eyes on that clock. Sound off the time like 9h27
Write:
8h58
